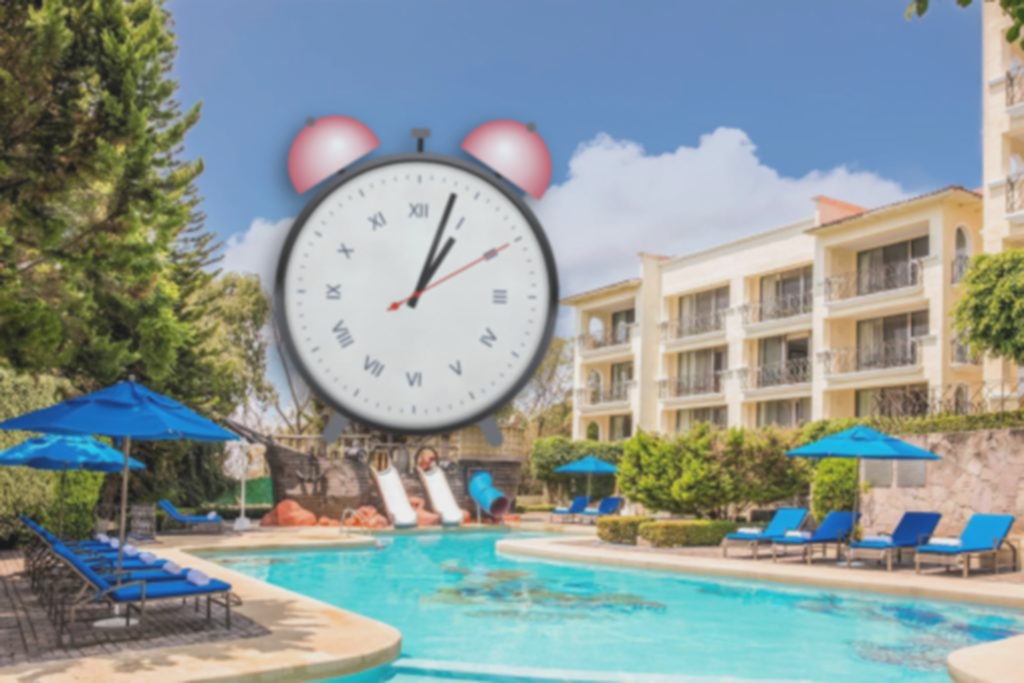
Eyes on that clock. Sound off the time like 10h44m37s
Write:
1h03m10s
